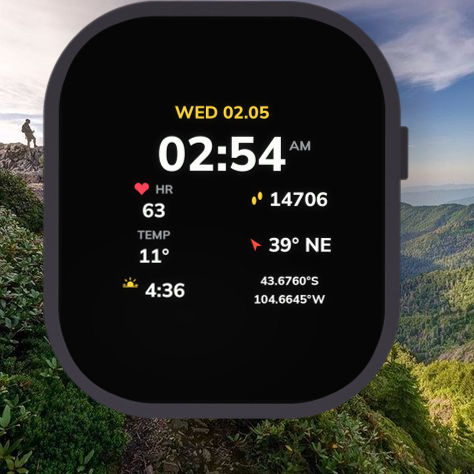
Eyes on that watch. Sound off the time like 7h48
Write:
2h54
